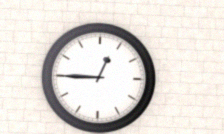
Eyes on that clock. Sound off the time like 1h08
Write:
12h45
